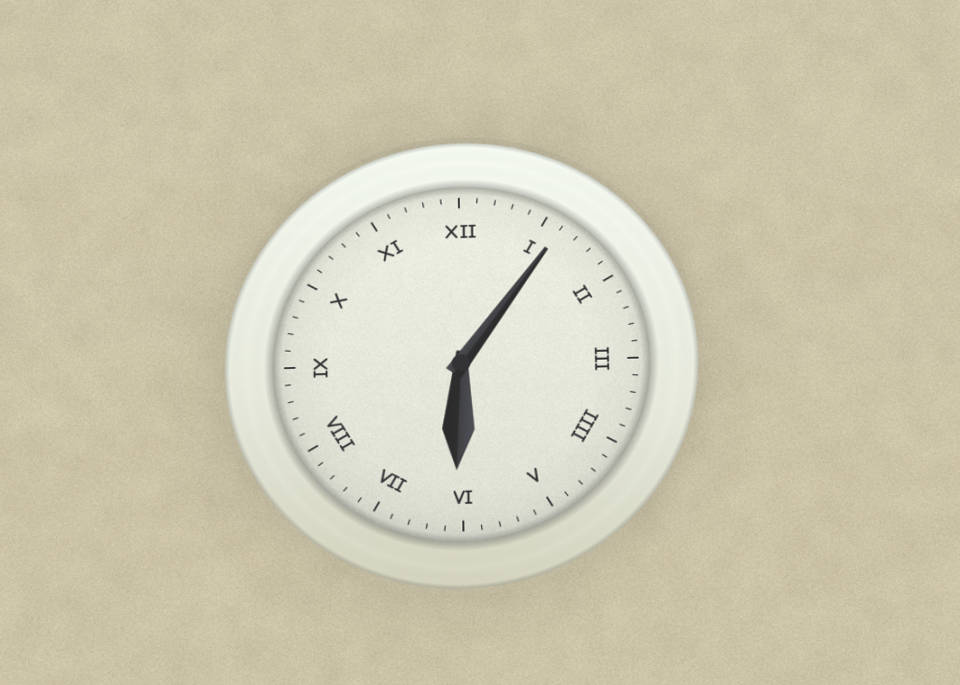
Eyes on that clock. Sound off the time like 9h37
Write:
6h06
